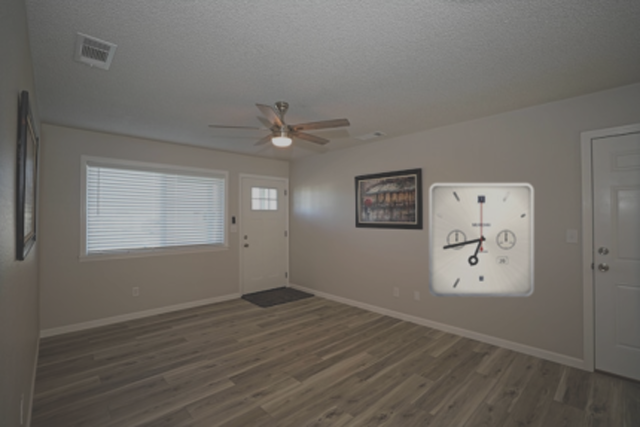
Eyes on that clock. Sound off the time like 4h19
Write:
6h43
